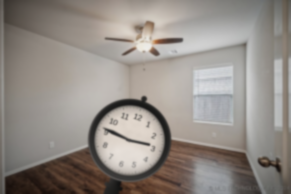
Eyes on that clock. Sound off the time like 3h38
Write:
2h46
